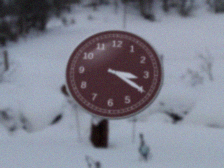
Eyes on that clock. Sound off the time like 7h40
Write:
3h20
